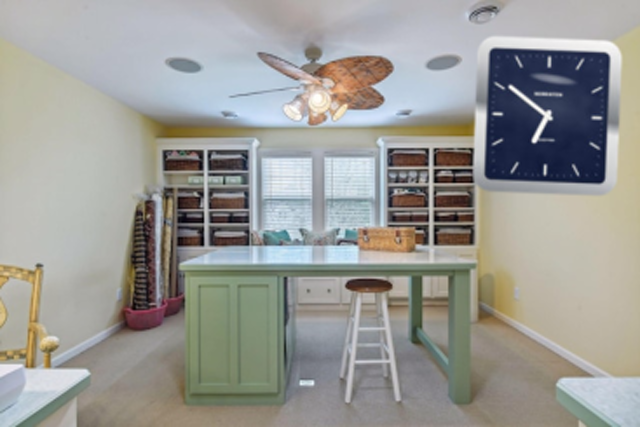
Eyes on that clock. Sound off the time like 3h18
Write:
6h51
